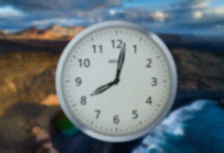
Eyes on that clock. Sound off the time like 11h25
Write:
8h02
